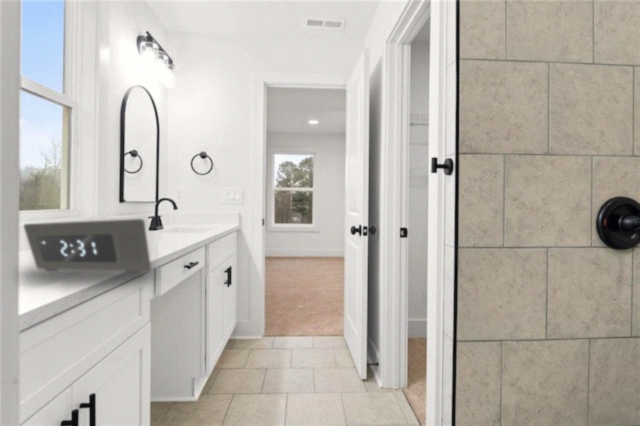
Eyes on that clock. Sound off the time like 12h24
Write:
2h31
